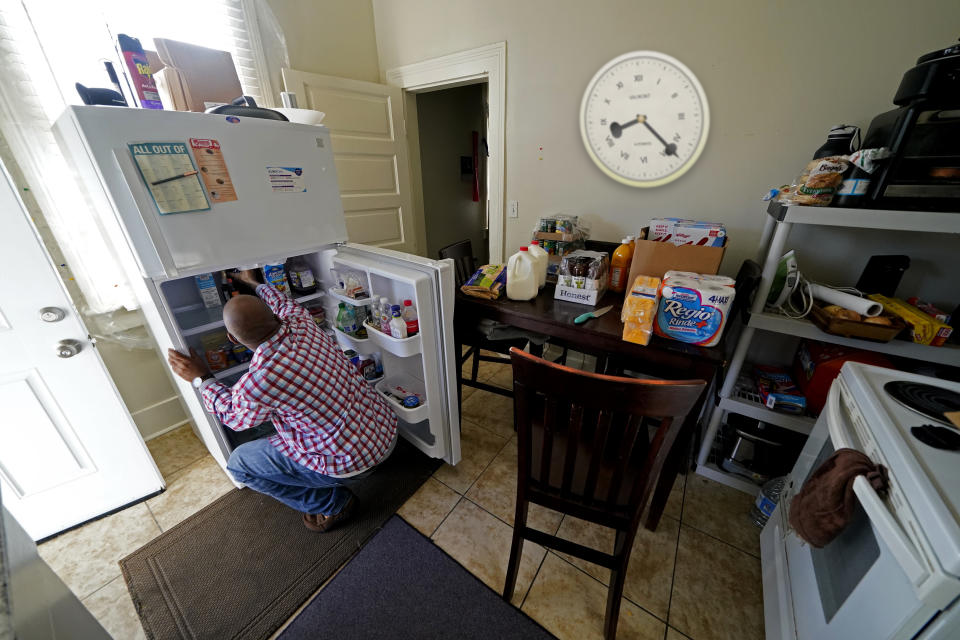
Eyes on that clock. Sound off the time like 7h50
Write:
8h23
